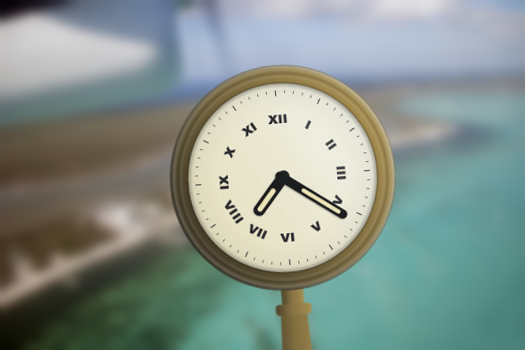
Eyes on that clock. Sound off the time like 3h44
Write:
7h21
